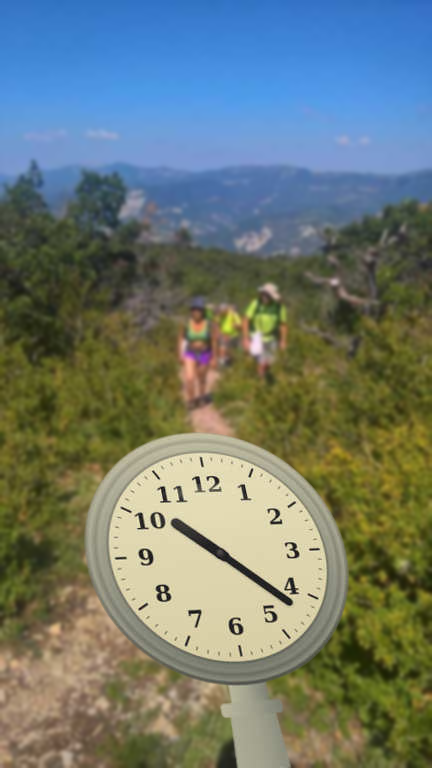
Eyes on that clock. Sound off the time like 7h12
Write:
10h22
